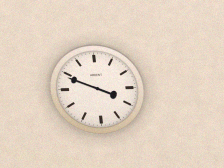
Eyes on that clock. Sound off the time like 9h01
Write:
3h49
